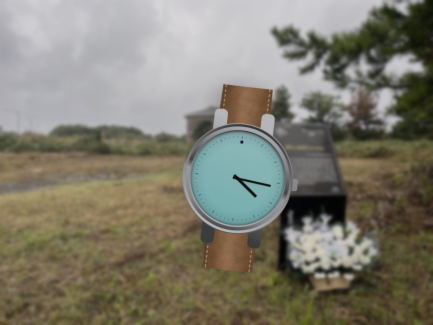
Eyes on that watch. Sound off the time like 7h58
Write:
4h16
